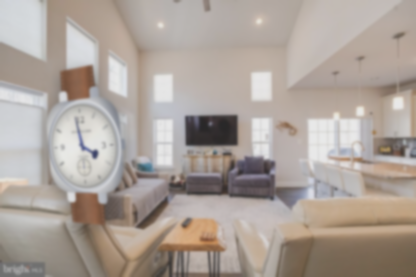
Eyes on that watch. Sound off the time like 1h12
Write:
3h58
